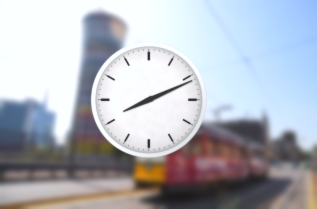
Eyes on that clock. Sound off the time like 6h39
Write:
8h11
